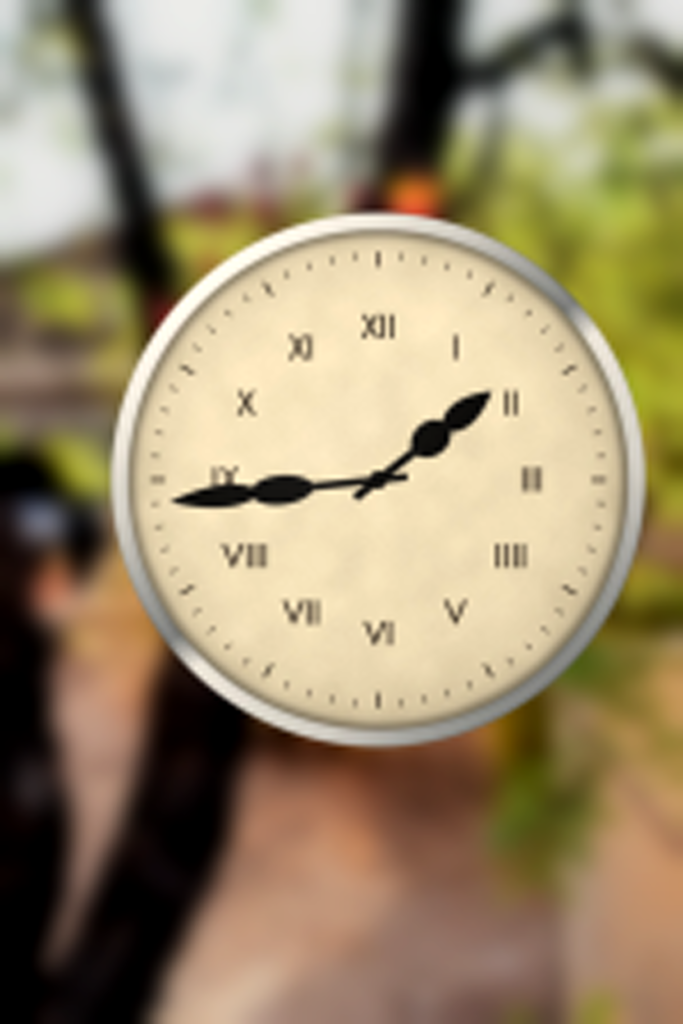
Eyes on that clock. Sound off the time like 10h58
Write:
1h44
